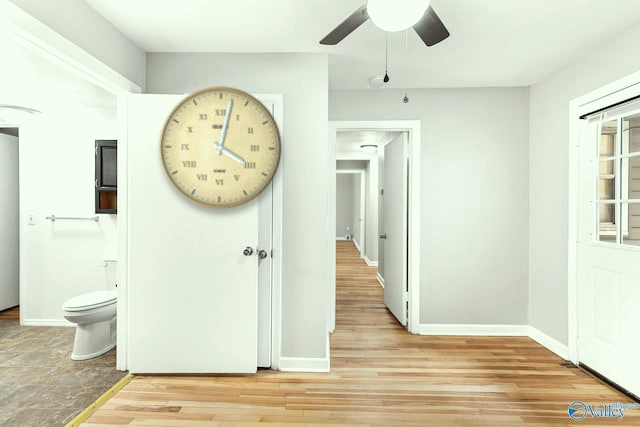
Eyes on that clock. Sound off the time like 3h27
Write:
4h02
